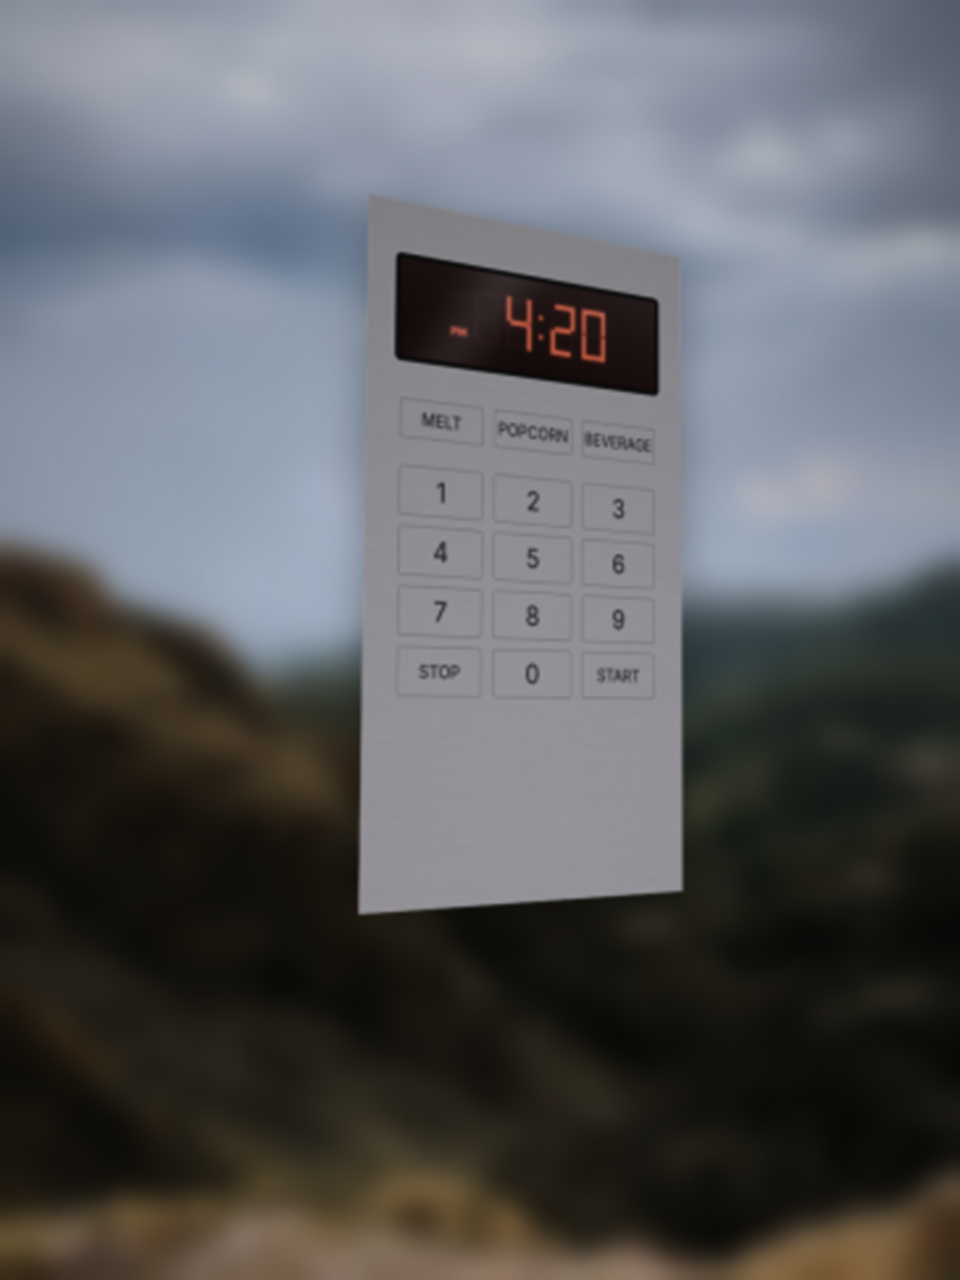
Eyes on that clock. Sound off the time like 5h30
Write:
4h20
